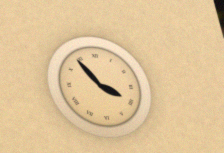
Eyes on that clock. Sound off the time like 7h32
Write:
3h54
